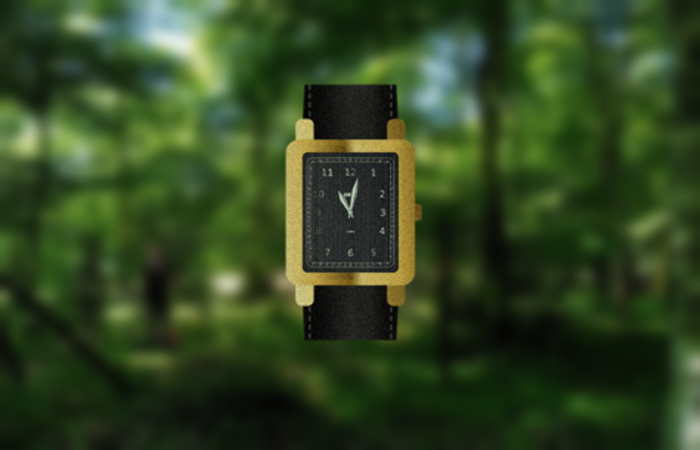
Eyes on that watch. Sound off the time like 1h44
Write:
11h02
